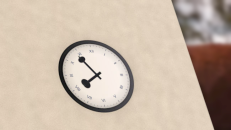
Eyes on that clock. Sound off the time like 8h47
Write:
7h54
